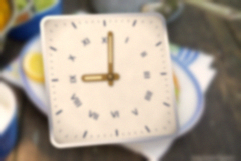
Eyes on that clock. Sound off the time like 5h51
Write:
9h01
